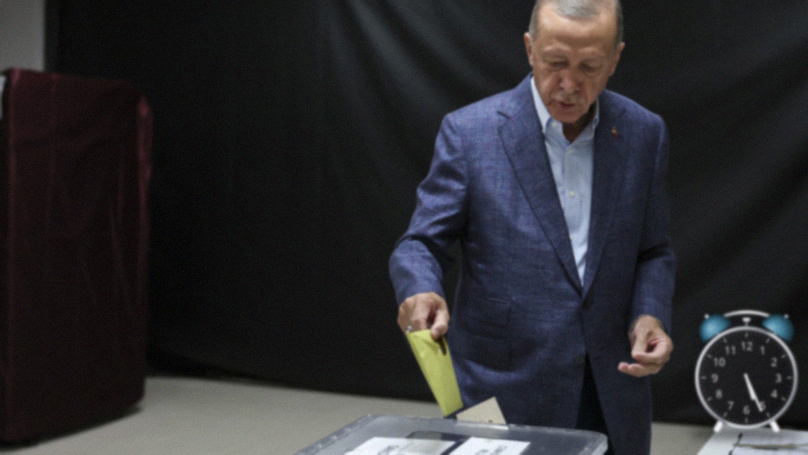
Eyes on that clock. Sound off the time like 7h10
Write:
5h26
